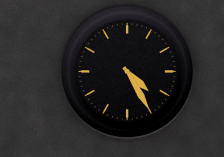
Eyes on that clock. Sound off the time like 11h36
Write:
4h25
